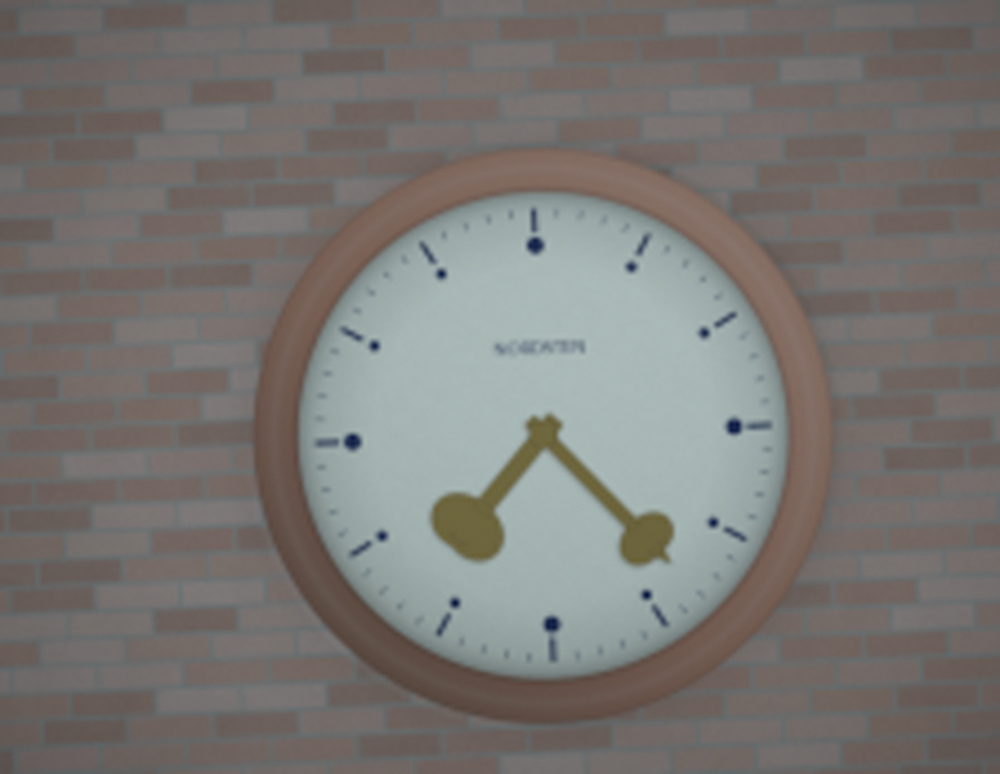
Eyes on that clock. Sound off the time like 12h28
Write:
7h23
